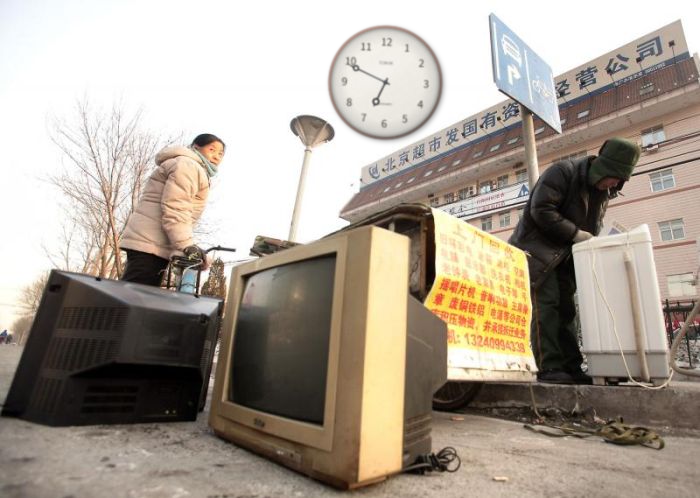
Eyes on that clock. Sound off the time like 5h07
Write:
6h49
